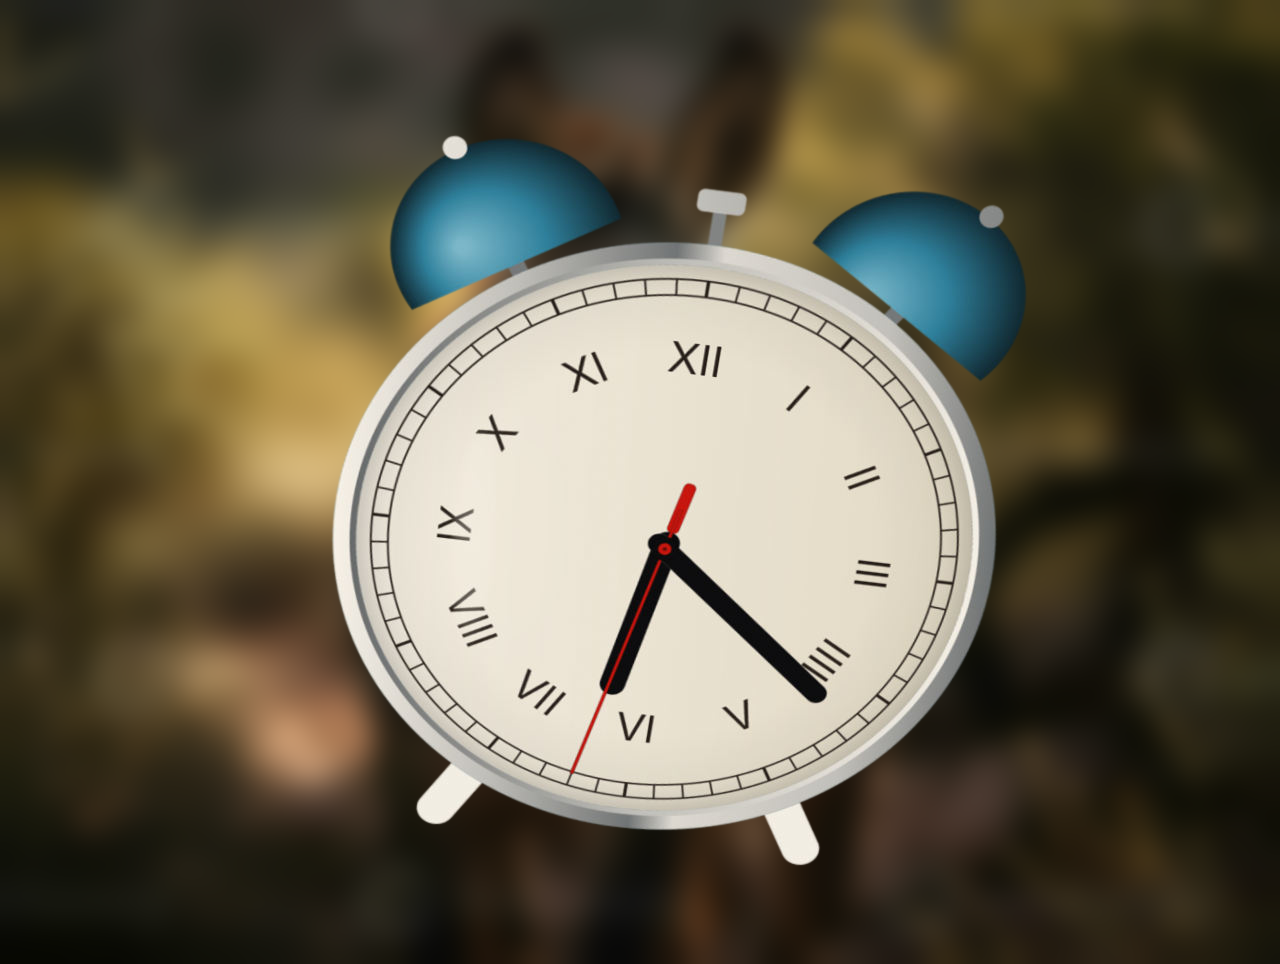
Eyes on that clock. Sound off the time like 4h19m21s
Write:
6h21m32s
